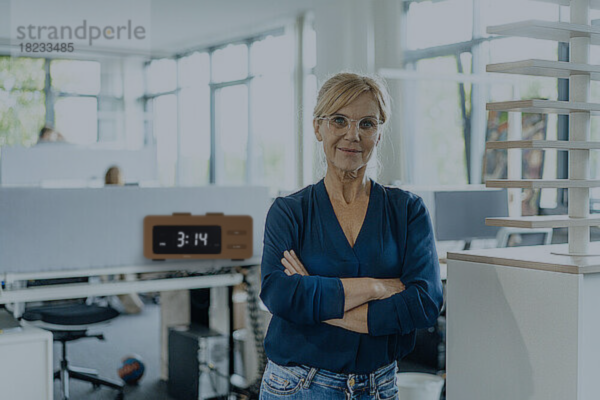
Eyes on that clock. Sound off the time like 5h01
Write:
3h14
